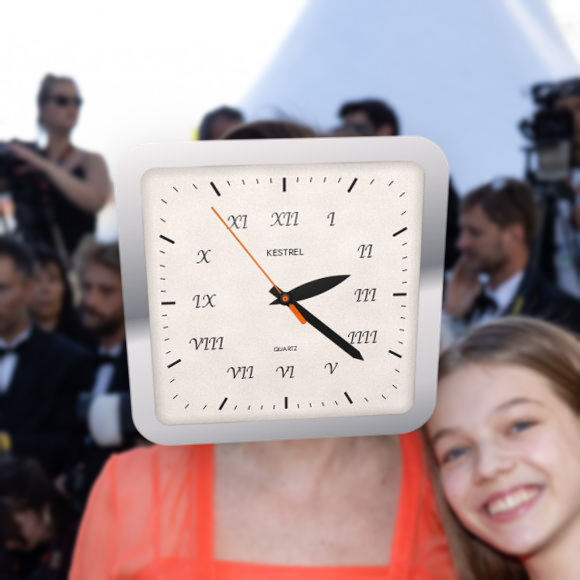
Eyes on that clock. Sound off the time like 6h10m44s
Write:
2h21m54s
